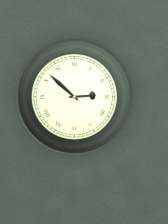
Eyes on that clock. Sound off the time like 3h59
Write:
2h52
